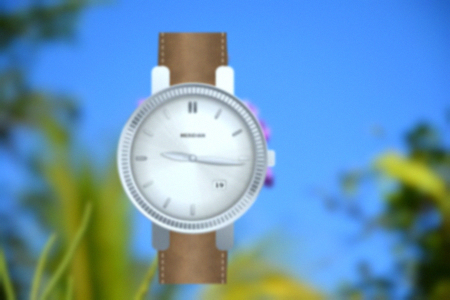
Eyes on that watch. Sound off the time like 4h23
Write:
9h16
